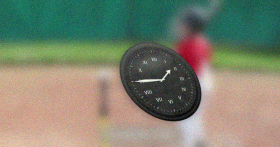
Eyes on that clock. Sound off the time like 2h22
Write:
1h45
